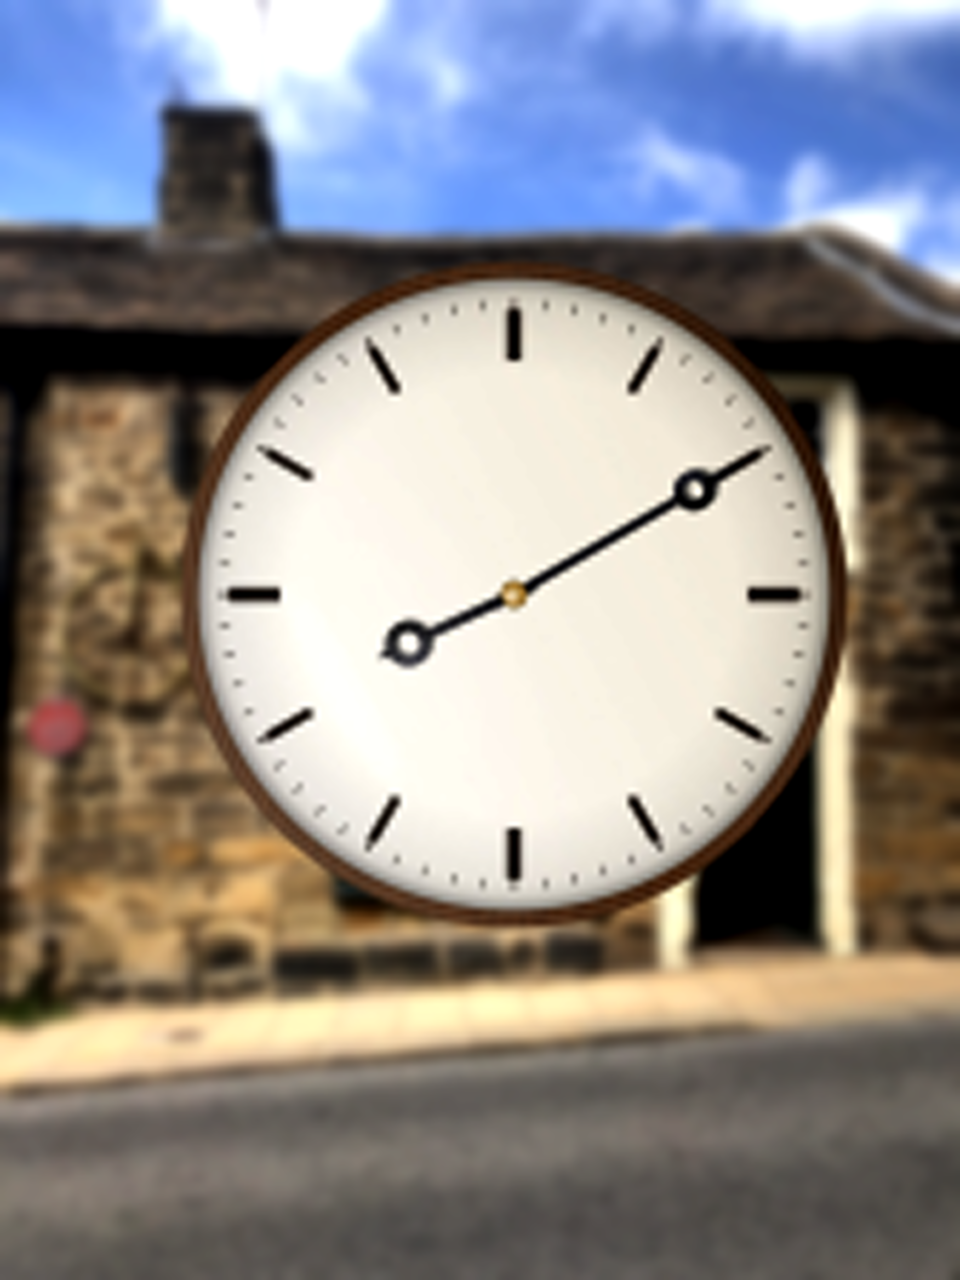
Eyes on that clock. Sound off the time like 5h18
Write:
8h10
